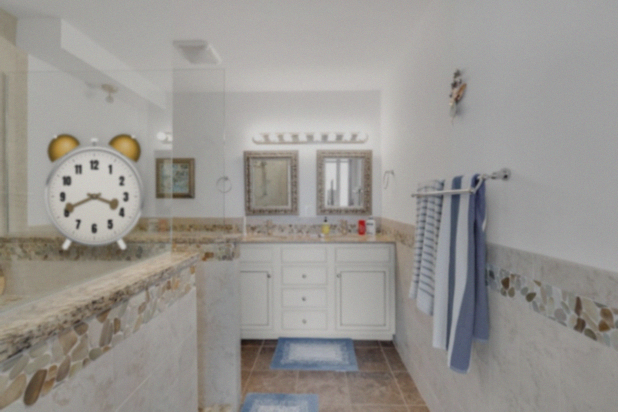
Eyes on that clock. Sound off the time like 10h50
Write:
3h41
